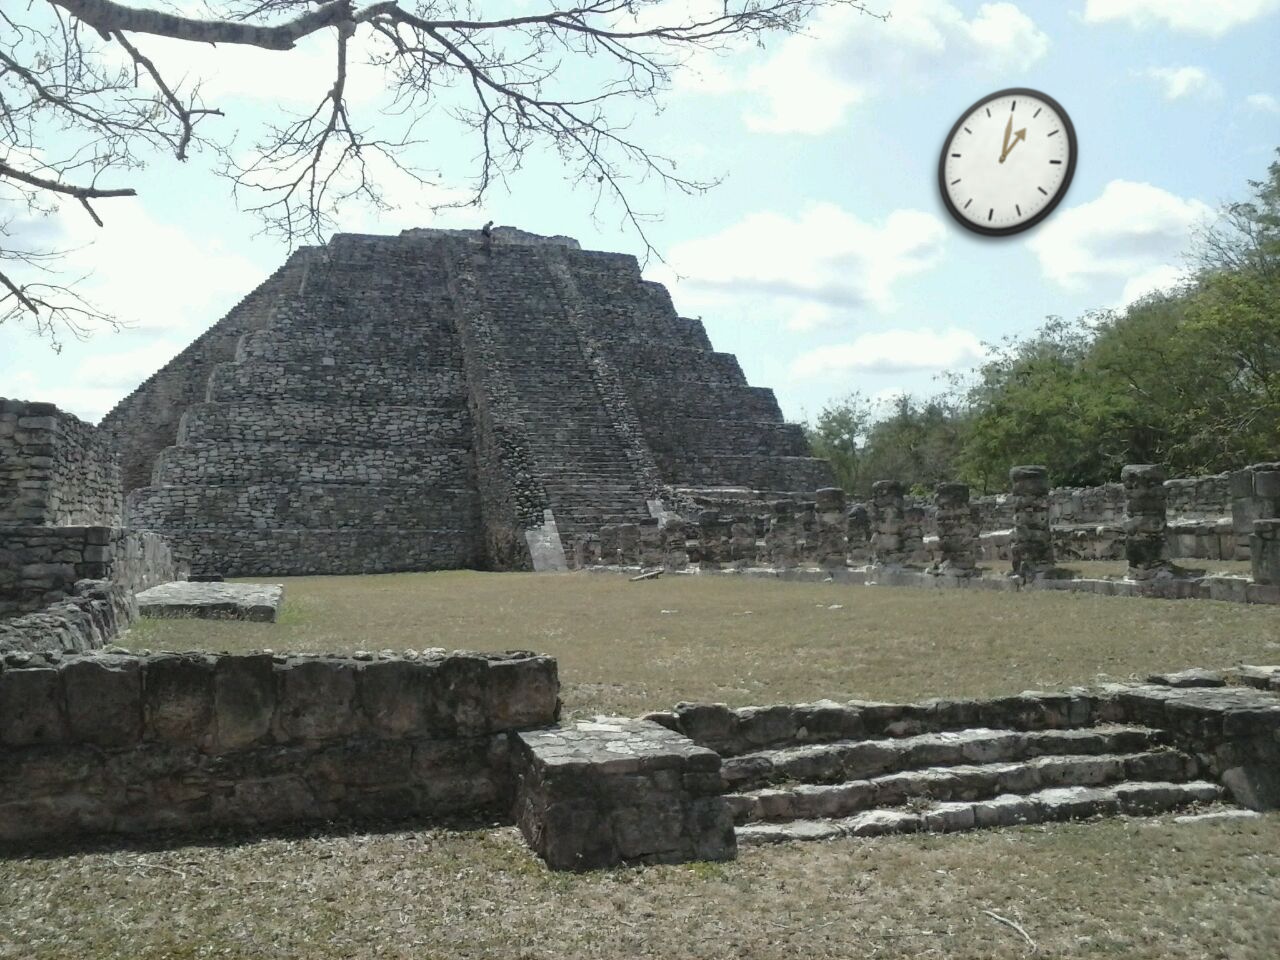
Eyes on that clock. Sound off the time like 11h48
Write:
1h00
